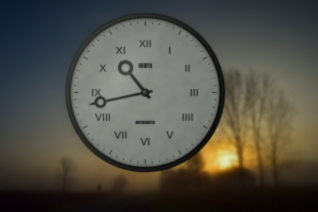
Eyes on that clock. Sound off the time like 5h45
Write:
10h43
